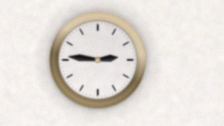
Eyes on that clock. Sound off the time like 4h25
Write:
2h46
